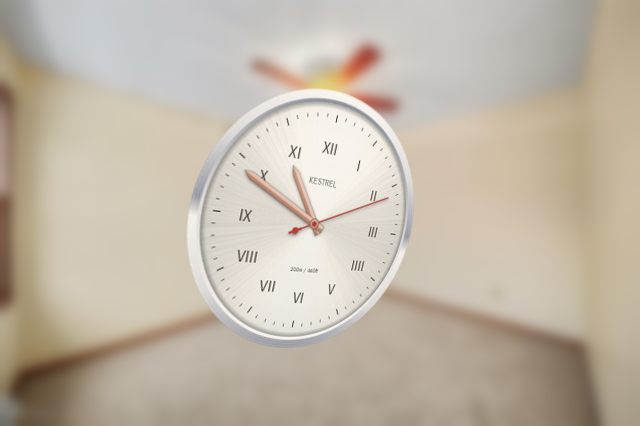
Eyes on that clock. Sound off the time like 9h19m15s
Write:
10h49m11s
